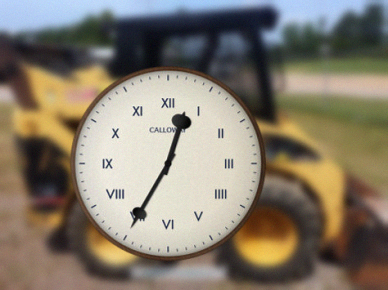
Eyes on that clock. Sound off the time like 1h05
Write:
12h35
